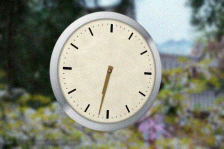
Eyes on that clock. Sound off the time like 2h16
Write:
6h32
